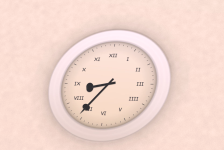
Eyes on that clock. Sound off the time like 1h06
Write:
8h36
